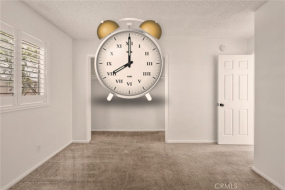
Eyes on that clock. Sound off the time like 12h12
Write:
8h00
